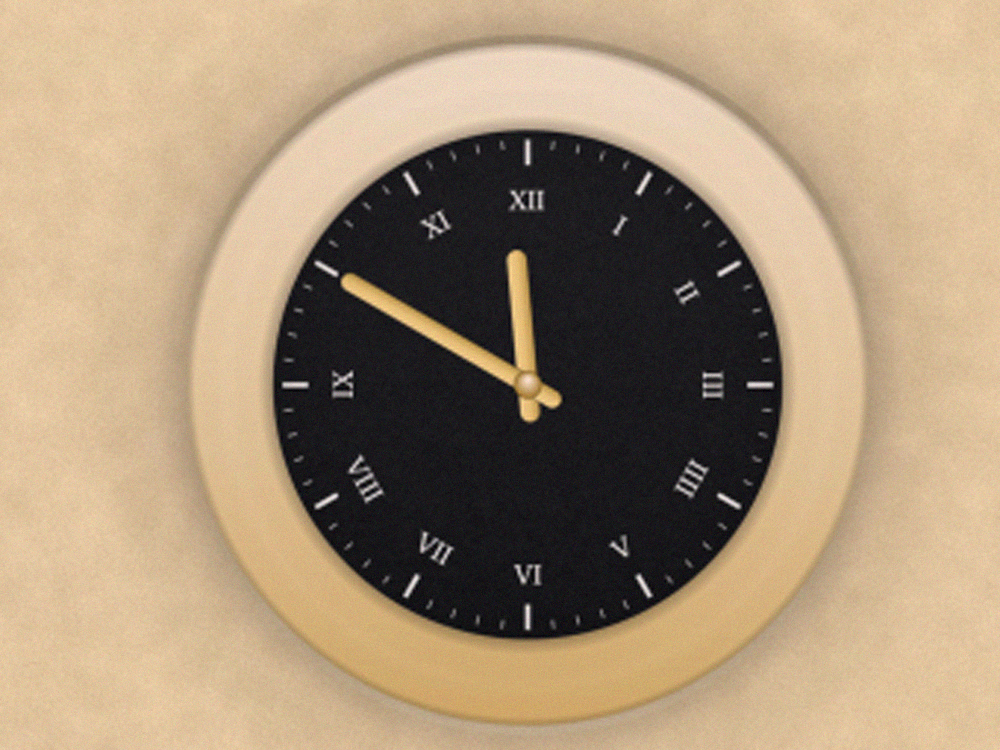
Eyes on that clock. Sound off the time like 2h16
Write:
11h50
